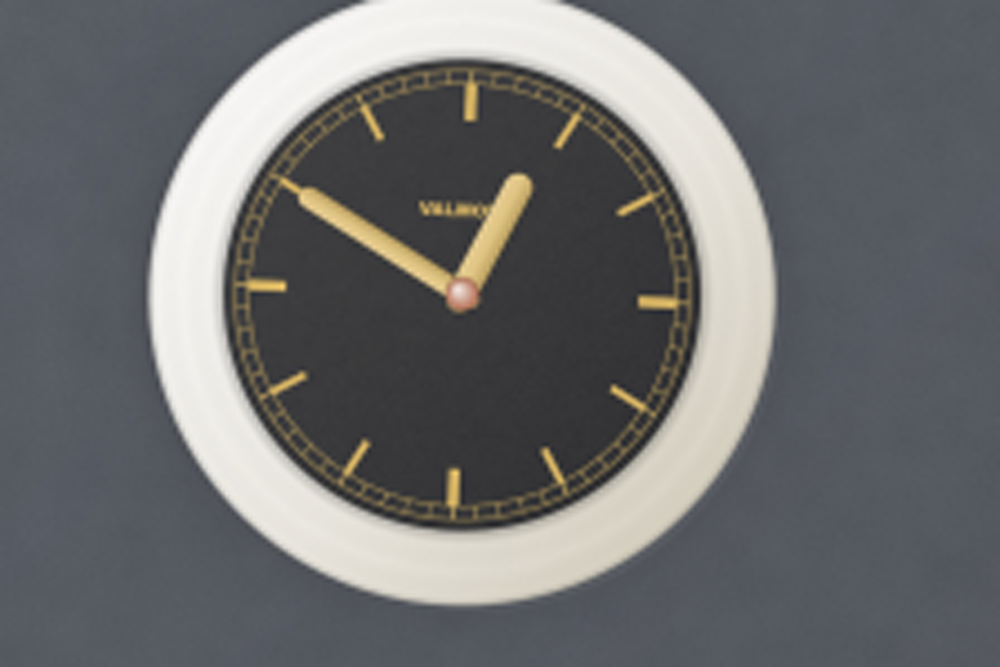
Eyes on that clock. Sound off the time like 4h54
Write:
12h50
